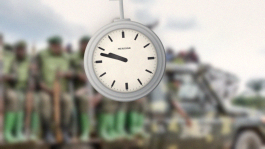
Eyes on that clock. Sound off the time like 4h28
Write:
9h48
